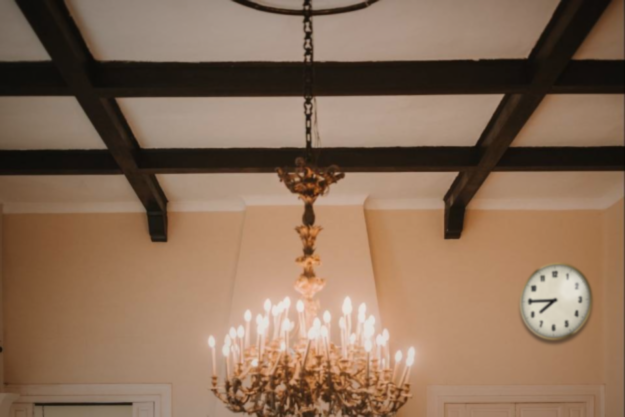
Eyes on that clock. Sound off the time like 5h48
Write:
7h45
